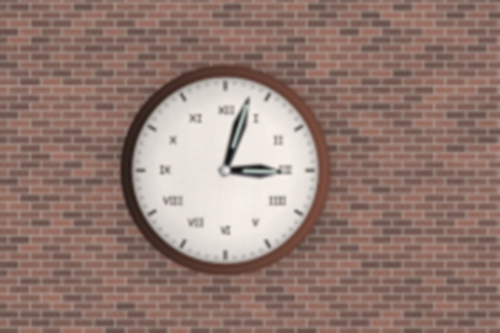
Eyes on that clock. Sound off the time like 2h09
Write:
3h03
